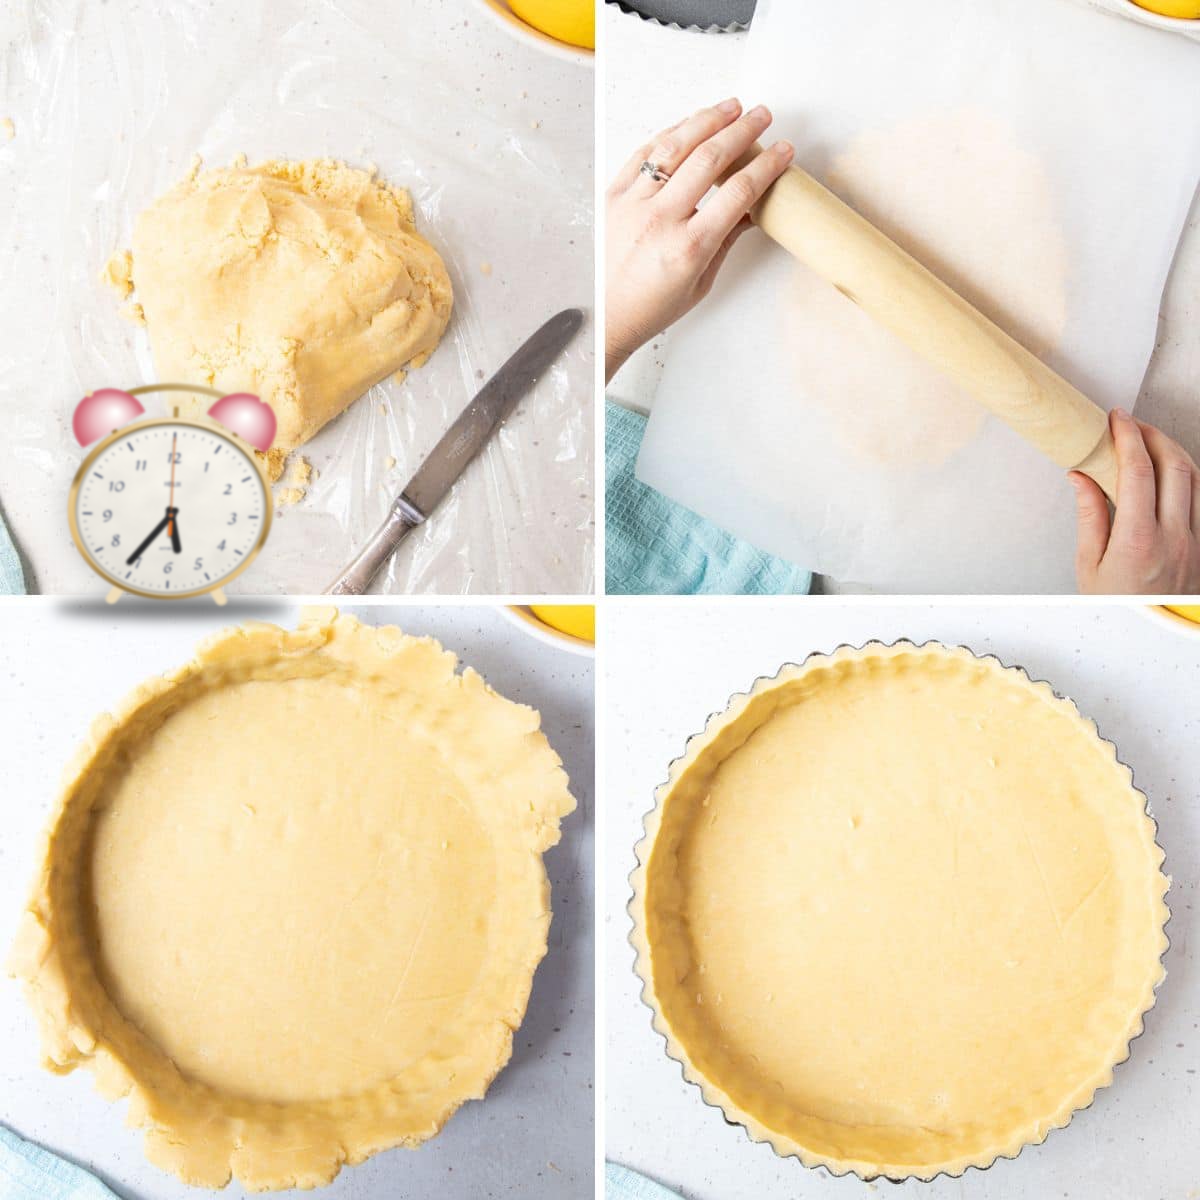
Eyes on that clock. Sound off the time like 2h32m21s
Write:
5h36m00s
